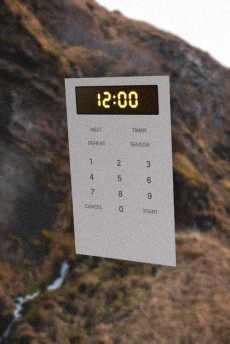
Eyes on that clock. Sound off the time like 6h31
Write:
12h00
